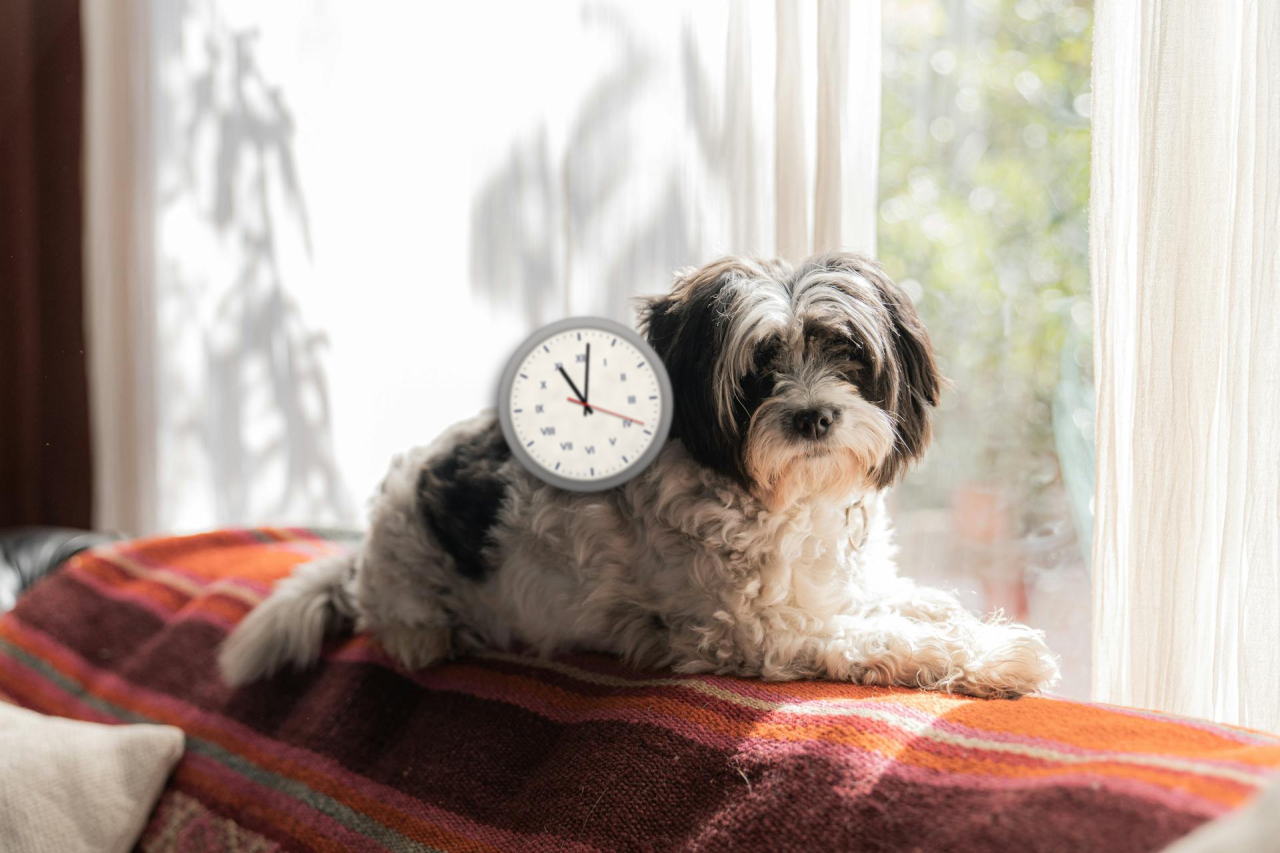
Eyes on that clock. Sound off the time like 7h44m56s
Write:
11h01m19s
